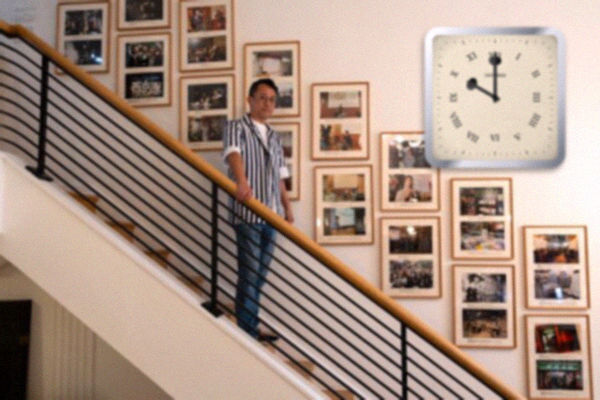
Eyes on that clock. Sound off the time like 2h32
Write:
10h00
